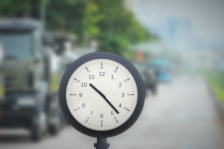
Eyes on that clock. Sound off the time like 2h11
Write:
10h23
